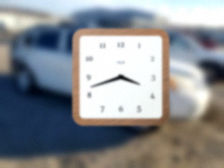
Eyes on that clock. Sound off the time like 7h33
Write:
3h42
